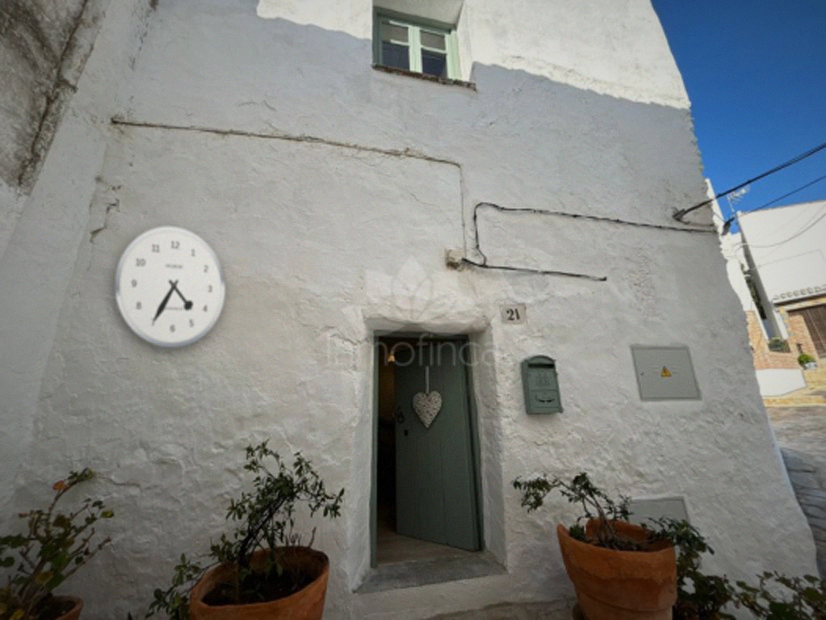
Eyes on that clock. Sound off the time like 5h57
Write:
4h35
